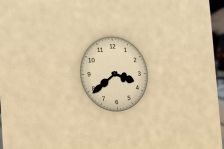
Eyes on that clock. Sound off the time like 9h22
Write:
3h39
